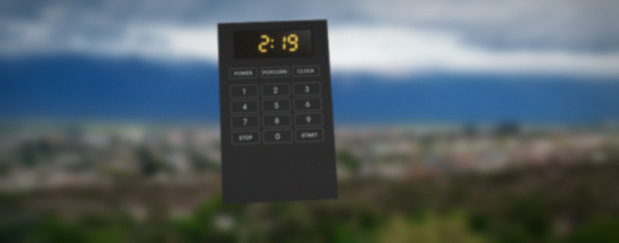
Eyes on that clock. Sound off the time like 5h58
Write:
2h19
